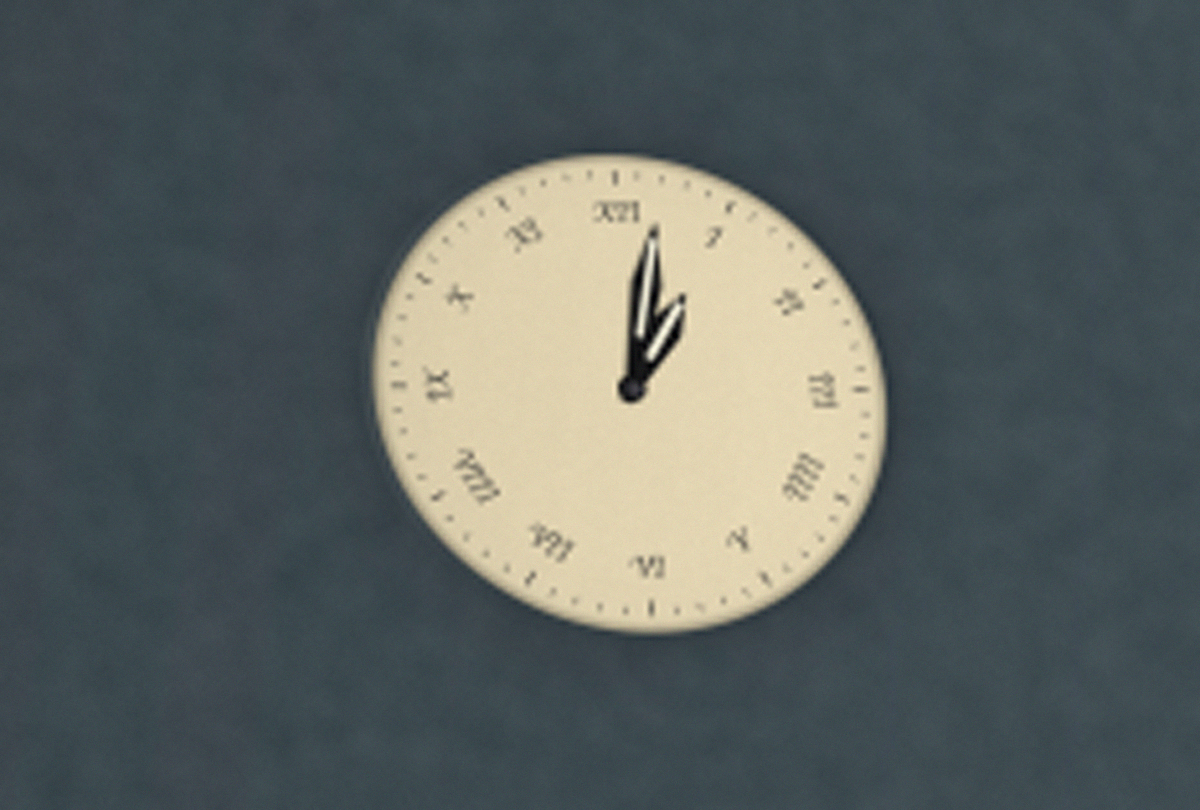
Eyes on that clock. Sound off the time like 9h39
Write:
1h02
